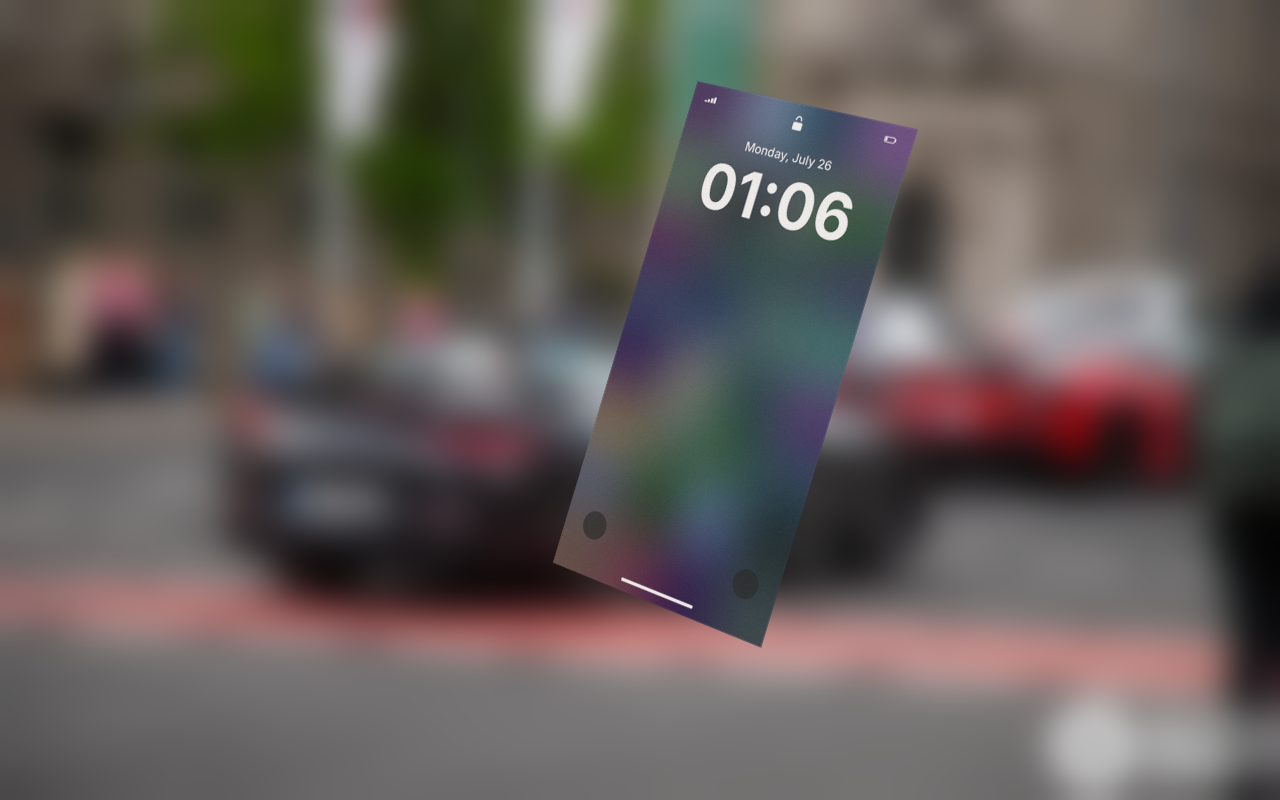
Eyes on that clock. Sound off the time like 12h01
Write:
1h06
